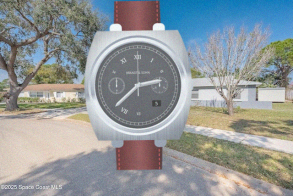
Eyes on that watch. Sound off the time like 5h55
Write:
2h38
